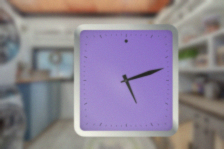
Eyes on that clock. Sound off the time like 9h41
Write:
5h12
